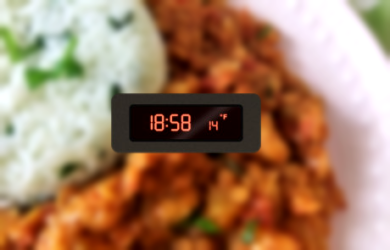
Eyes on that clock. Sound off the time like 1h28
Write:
18h58
